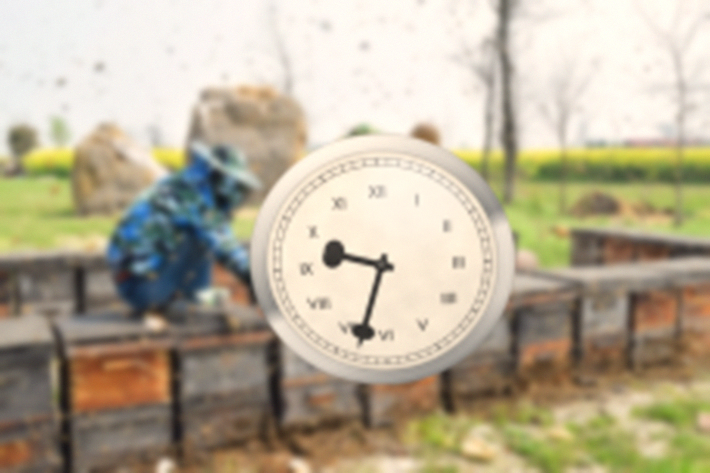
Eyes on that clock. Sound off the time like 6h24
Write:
9h33
